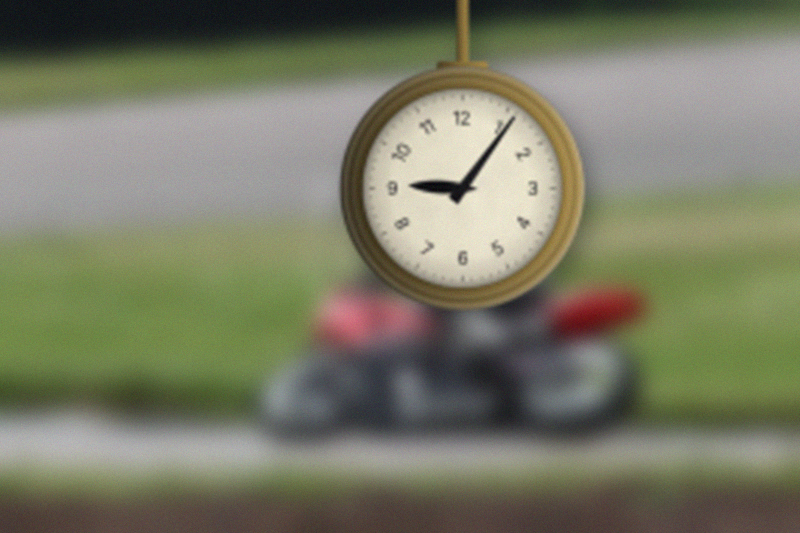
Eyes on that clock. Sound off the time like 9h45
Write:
9h06
